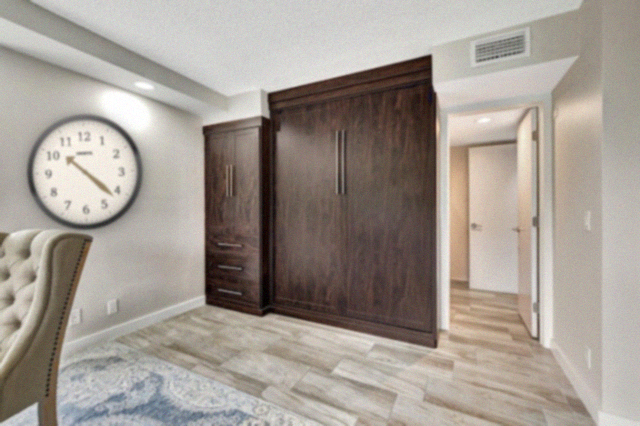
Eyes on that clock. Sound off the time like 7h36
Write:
10h22
